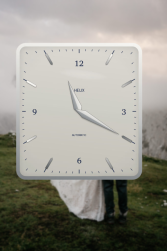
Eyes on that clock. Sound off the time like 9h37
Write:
11h20
